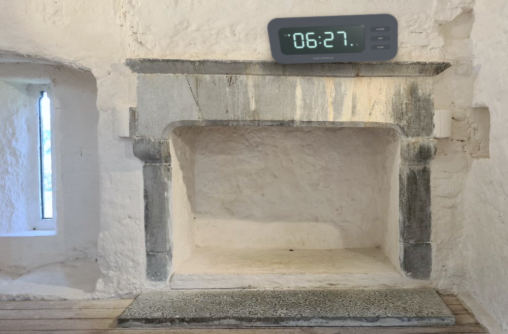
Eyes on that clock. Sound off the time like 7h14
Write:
6h27
